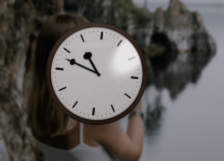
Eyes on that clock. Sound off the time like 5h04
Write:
10h48
